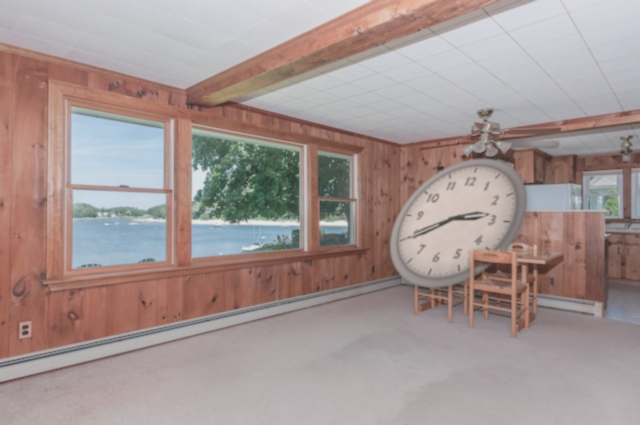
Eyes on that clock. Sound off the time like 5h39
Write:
2h40
